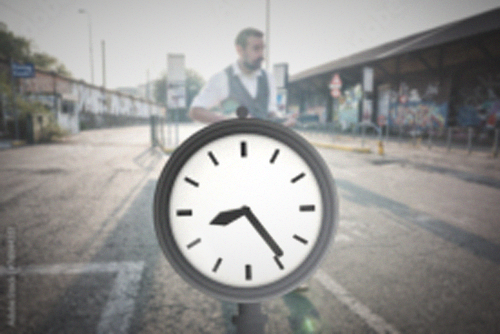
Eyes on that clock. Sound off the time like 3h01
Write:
8h24
